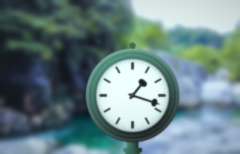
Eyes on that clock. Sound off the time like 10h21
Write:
1h18
